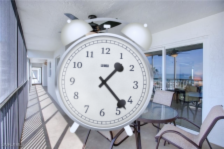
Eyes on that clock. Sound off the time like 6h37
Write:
1h23
